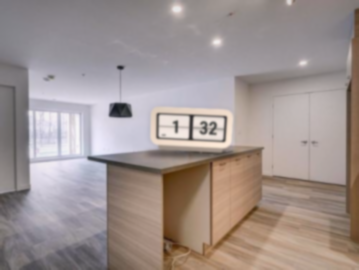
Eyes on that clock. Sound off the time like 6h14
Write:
1h32
